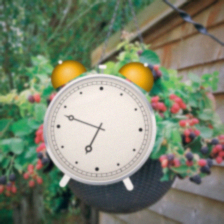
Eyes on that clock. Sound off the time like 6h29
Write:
6h48
